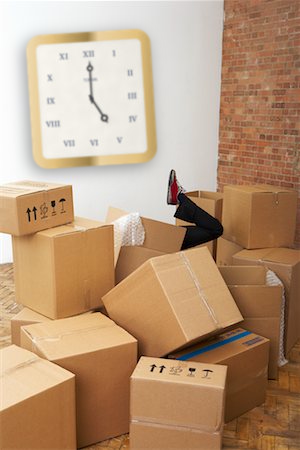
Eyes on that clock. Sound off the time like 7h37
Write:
5h00
